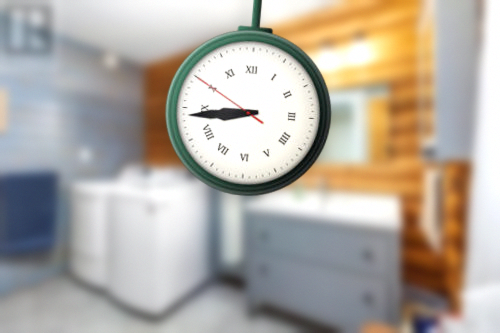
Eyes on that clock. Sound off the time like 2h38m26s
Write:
8h43m50s
